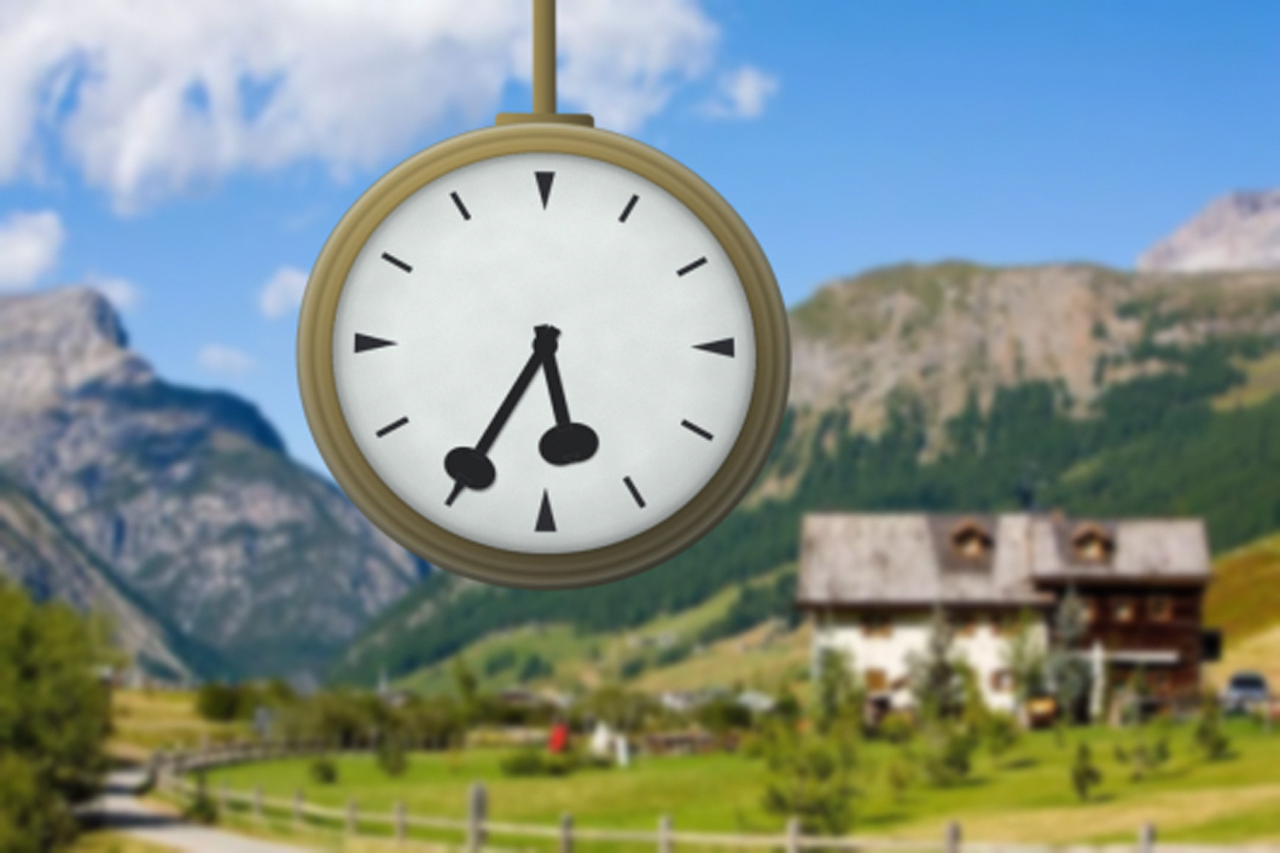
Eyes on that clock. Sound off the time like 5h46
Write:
5h35
